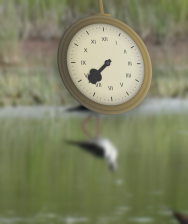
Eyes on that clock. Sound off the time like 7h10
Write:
7h38
